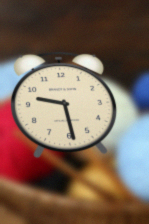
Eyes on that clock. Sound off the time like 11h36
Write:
9h29
